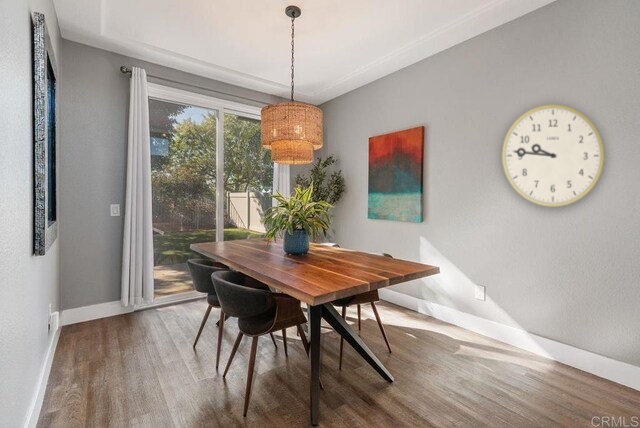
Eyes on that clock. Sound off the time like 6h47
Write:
9h46
